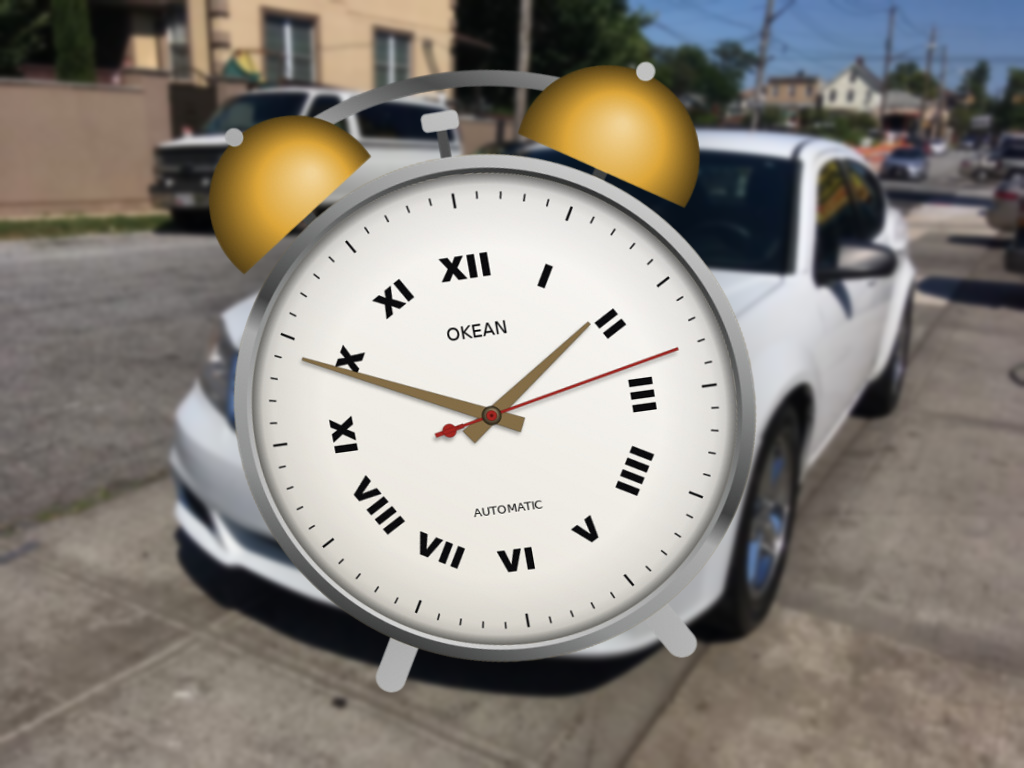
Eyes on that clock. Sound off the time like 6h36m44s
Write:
1h49m13s
